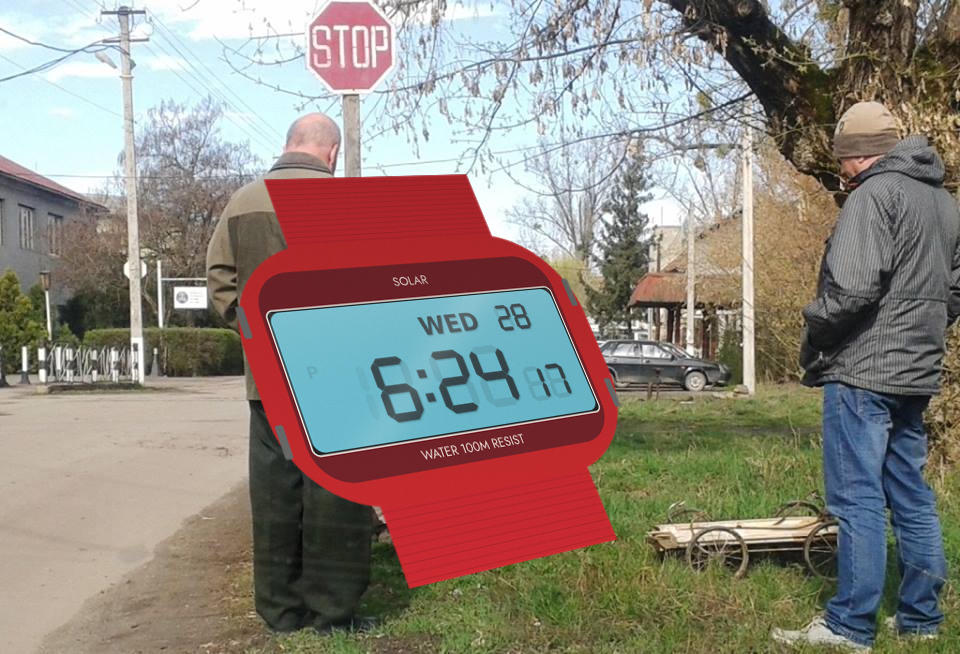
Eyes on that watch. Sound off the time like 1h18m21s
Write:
6h24m17s
